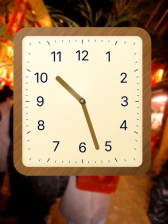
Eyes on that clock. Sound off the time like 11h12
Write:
10h27
